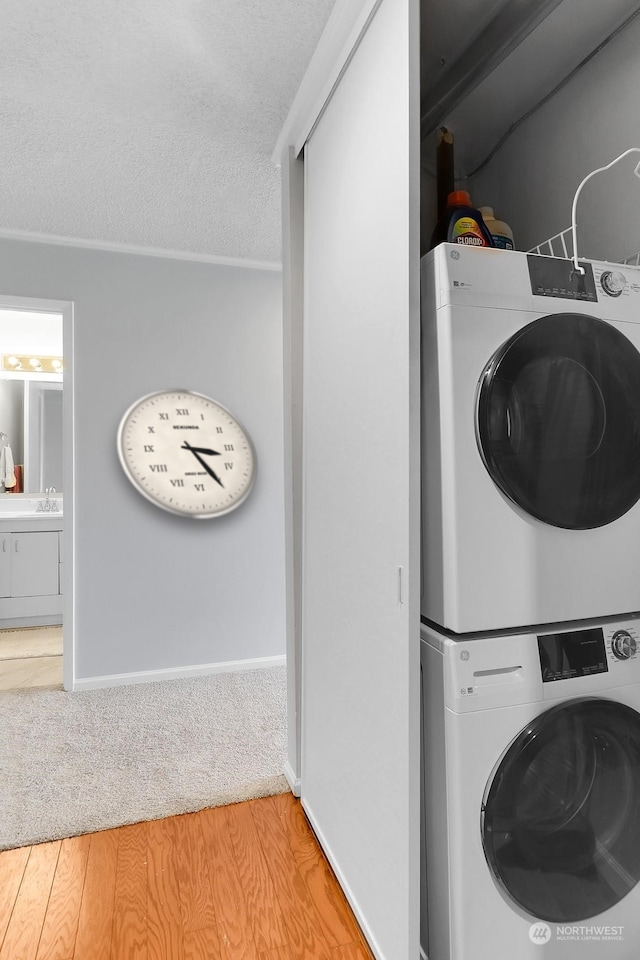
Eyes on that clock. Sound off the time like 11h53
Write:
3h25
